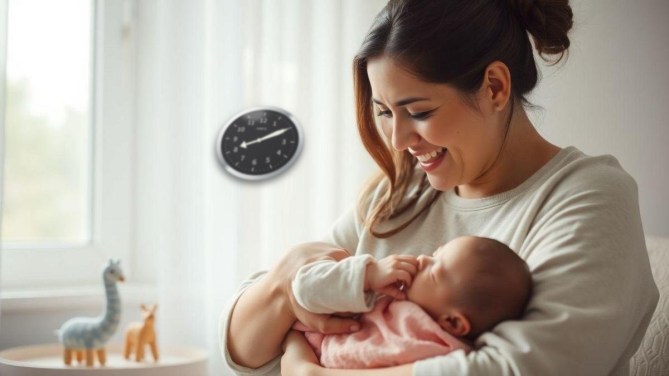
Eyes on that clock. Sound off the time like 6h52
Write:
8h10
